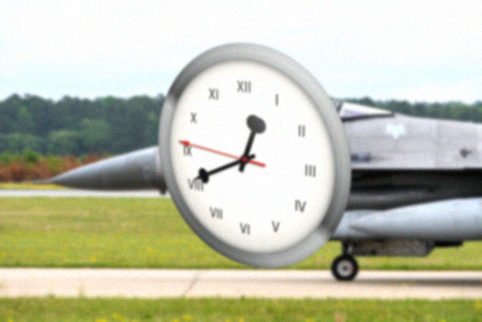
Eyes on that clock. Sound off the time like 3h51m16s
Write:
12h40m46s
